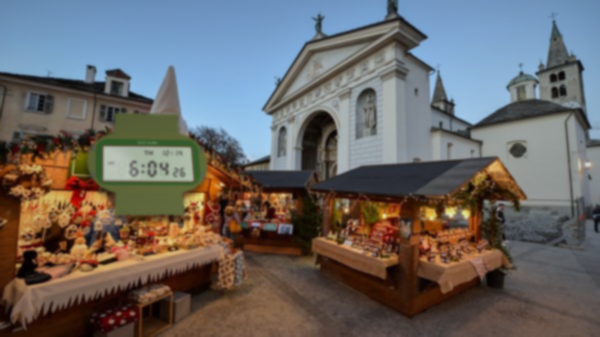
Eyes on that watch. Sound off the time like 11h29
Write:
6h04
